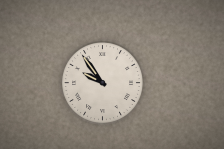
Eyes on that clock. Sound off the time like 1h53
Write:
9h54
